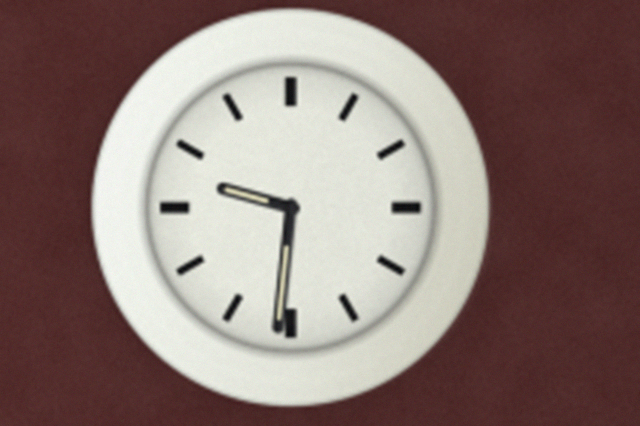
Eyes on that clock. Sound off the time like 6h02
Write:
9h31
